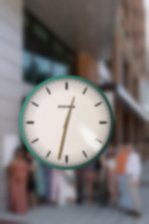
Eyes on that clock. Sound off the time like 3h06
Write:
12h32
